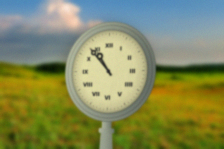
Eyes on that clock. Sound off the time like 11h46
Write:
10h53
